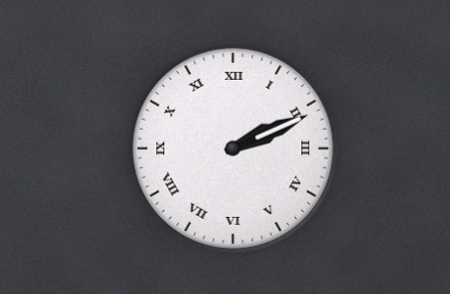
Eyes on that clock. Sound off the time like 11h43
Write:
2h11
